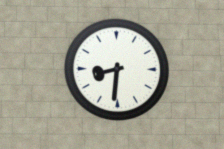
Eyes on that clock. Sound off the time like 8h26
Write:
8h31
